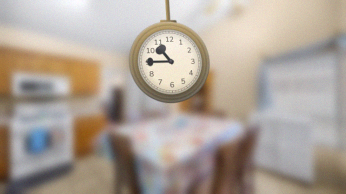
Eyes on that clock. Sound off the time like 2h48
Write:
10h45
